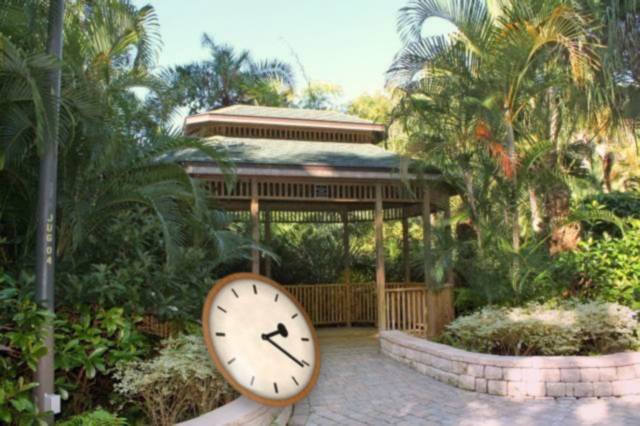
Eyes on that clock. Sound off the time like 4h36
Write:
2h21
